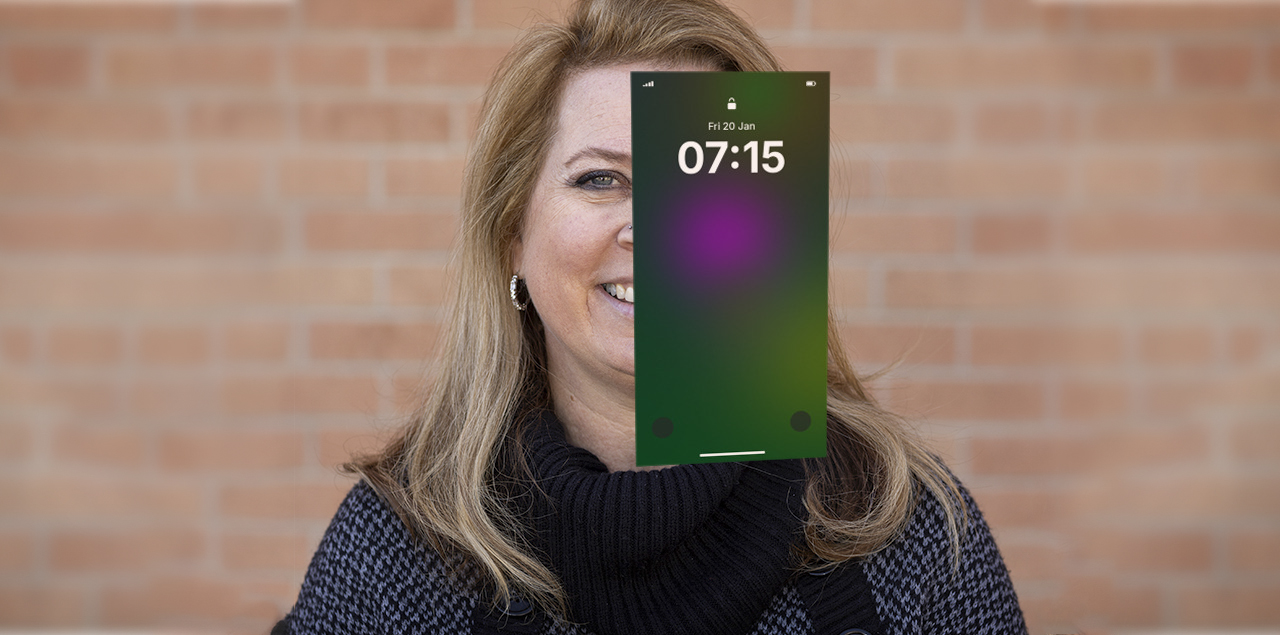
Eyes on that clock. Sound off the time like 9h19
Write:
7h15
